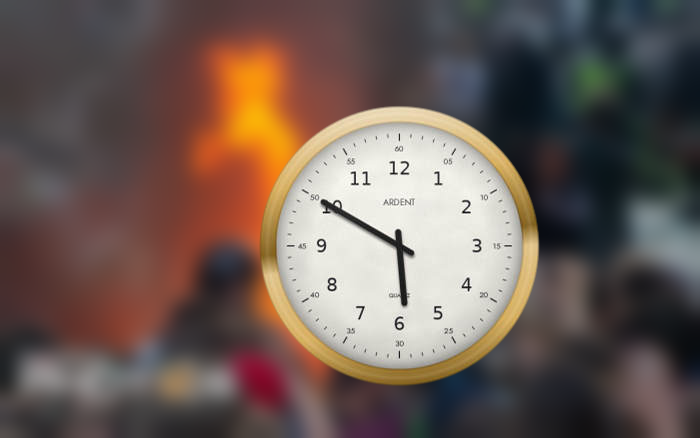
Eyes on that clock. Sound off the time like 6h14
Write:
5h50
